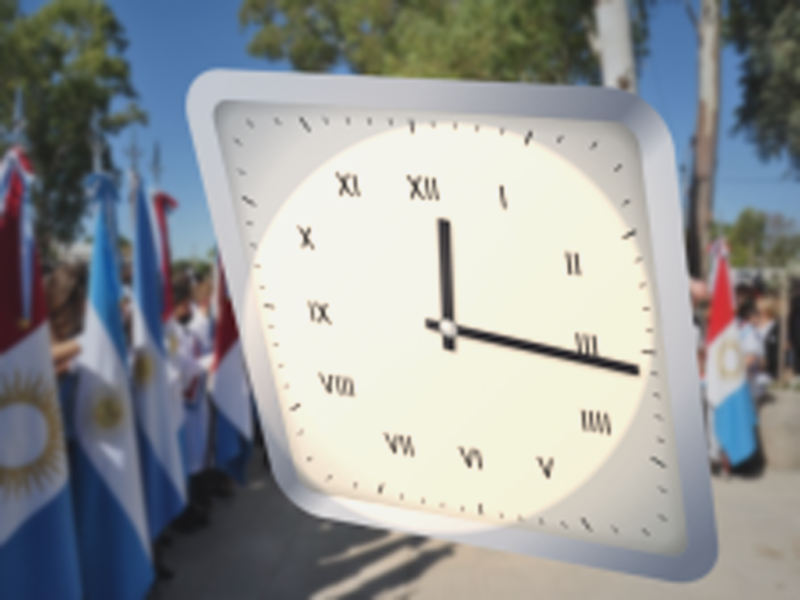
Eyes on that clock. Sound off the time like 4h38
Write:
12h16
